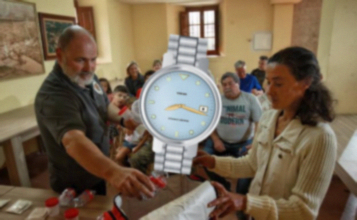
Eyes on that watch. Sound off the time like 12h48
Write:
8h17
